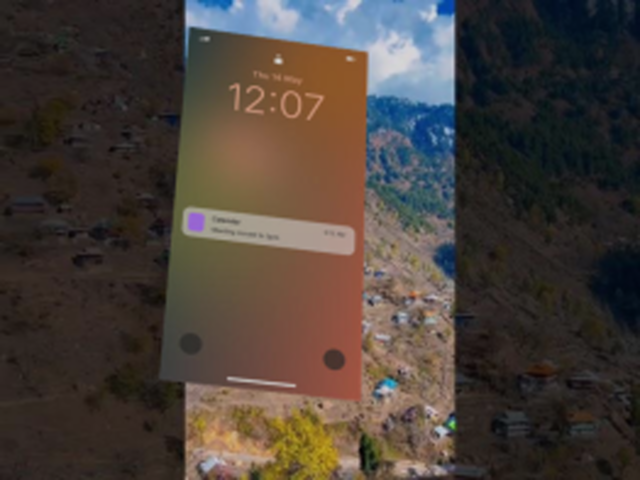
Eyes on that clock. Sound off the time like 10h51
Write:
12h07
